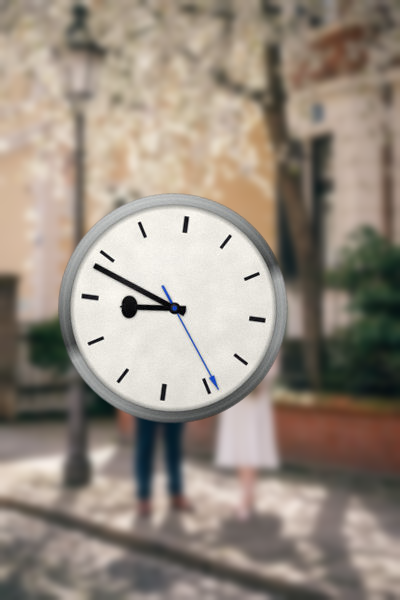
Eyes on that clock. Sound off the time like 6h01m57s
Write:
8h48m24s
